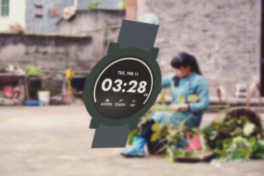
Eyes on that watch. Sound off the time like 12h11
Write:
3h28
